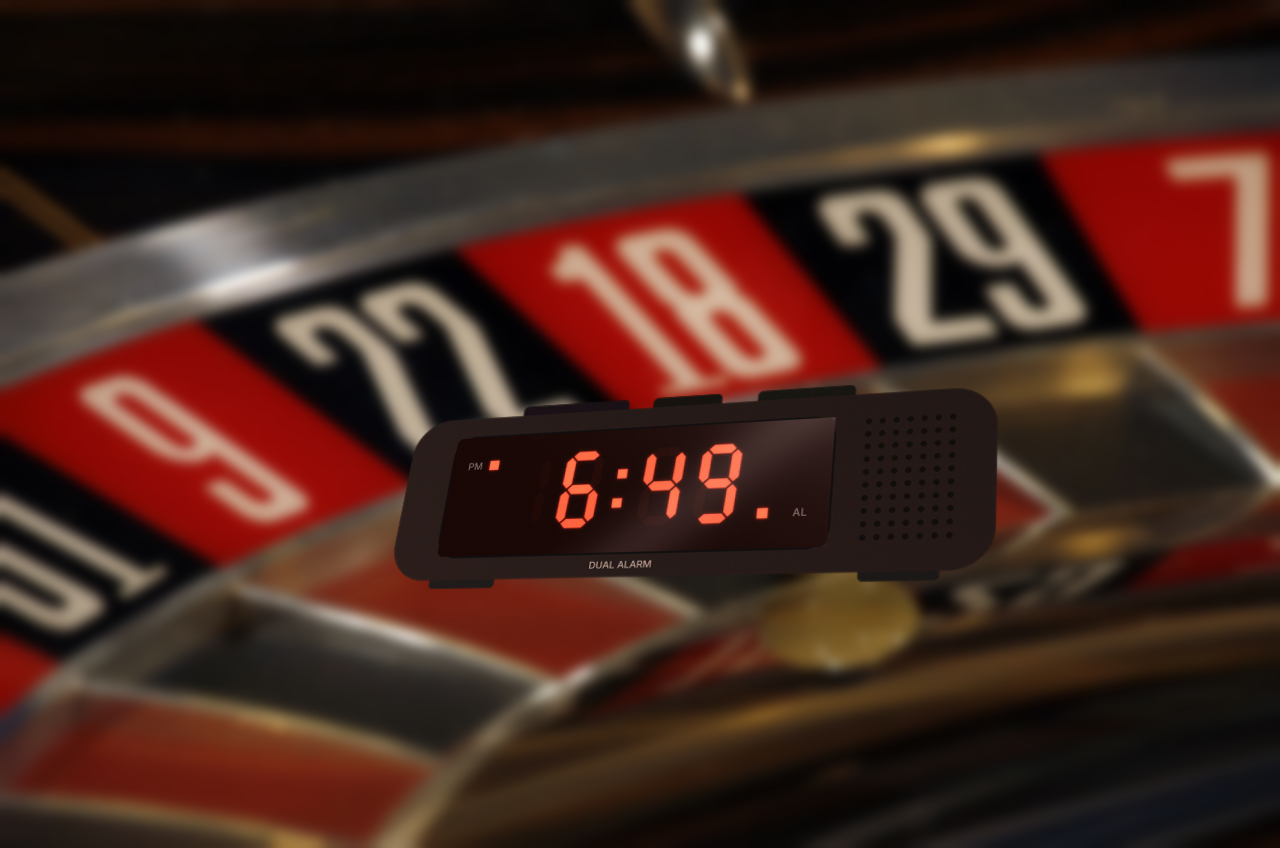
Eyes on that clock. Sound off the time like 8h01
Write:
6h49
